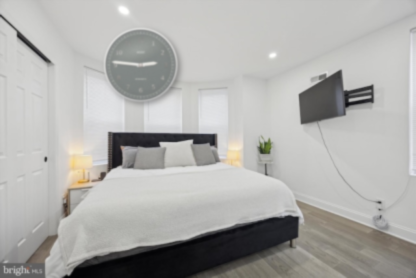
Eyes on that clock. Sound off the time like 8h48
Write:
2h46
